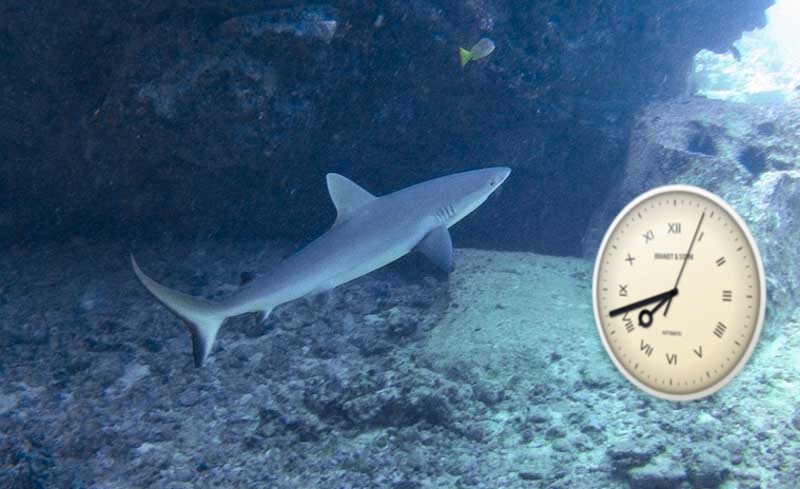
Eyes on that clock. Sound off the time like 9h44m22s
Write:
7h42m04s
